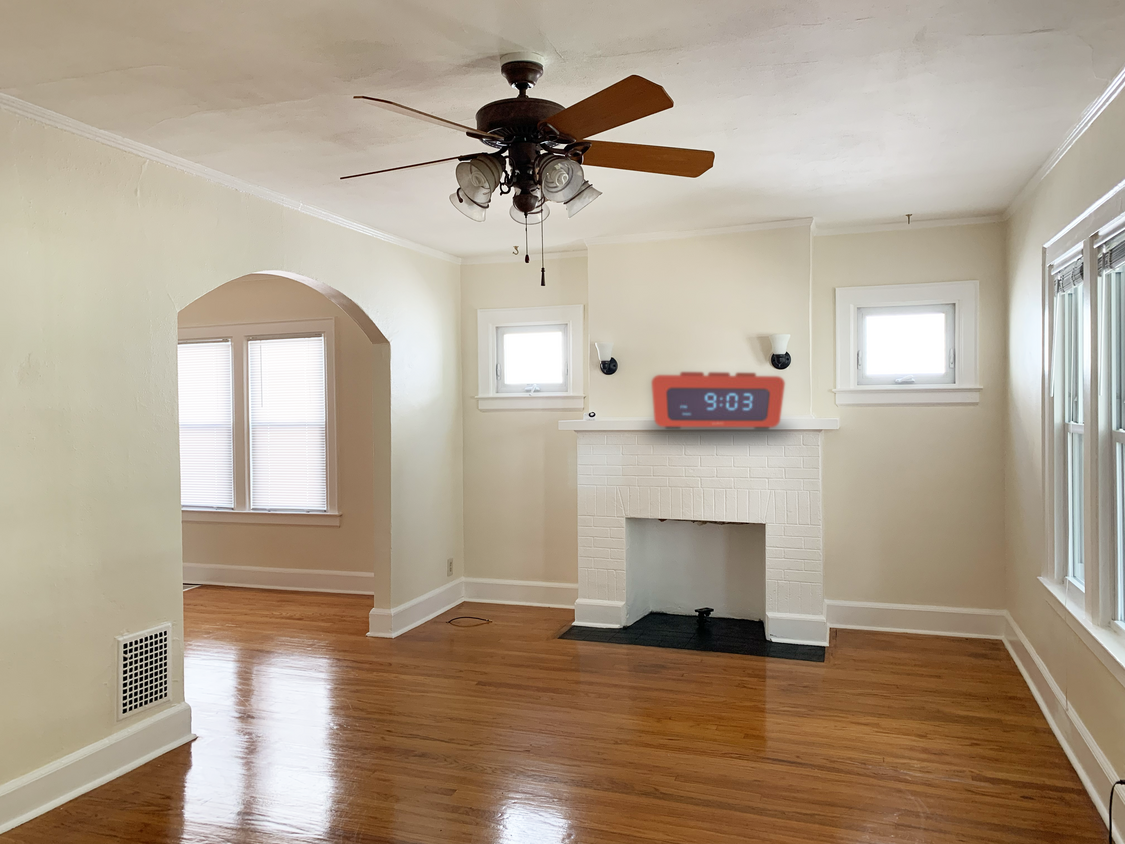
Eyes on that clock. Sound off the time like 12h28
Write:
9h03
